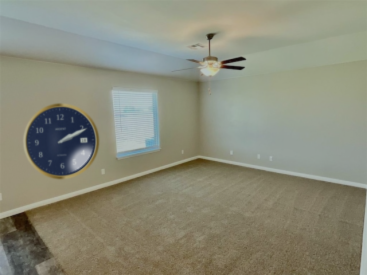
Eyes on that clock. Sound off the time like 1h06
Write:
2h11
